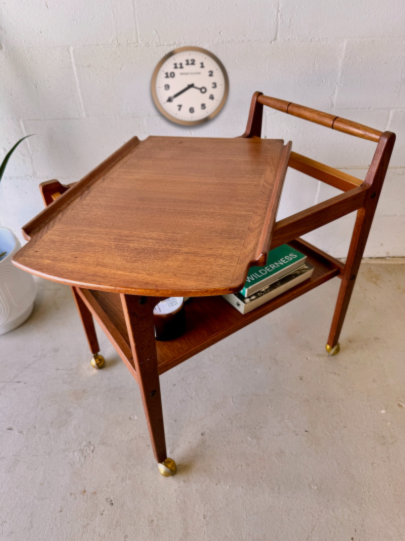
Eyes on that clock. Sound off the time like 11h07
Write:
3h40
